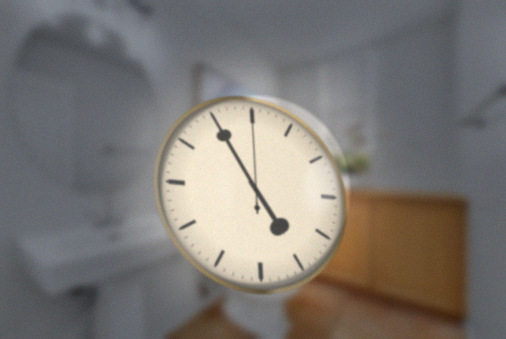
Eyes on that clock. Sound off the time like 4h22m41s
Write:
4h55m00s
